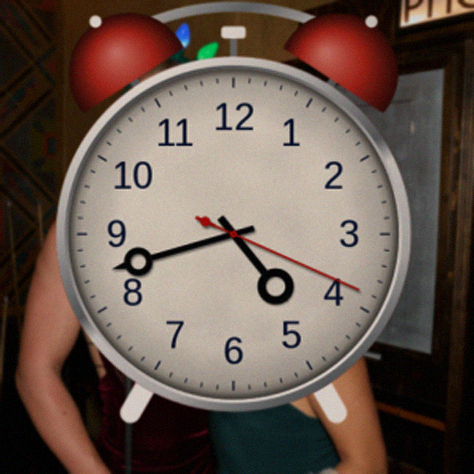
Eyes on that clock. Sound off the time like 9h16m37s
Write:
4h42m19s
